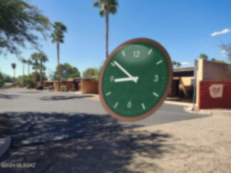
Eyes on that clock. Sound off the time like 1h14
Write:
8h51
